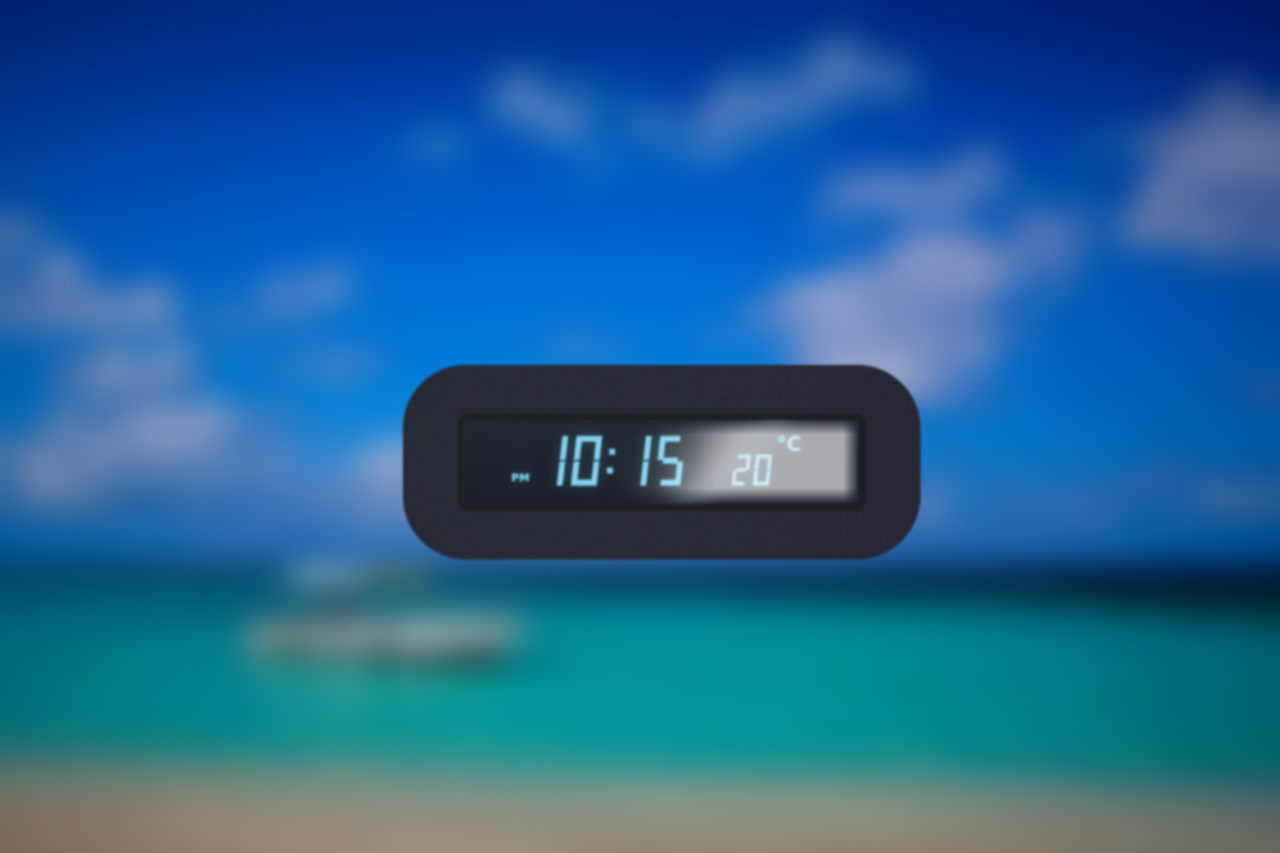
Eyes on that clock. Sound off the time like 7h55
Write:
10h15
